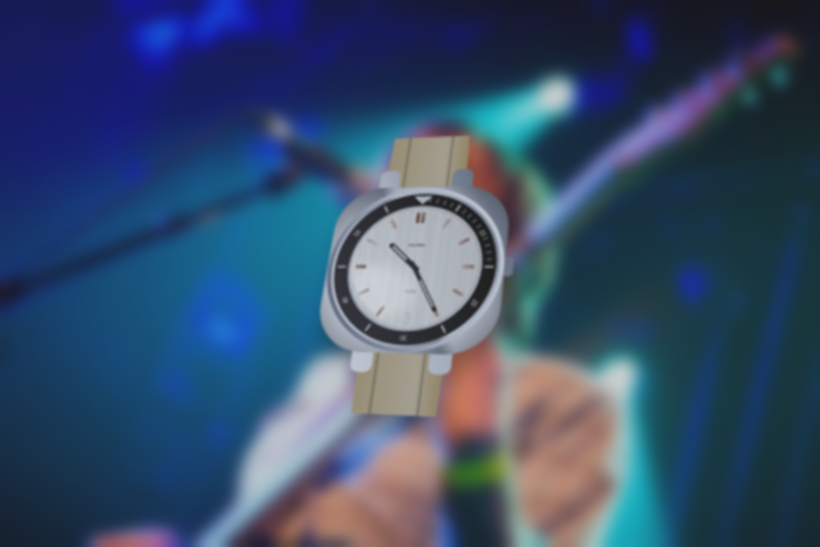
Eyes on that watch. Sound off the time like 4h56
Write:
10h25
